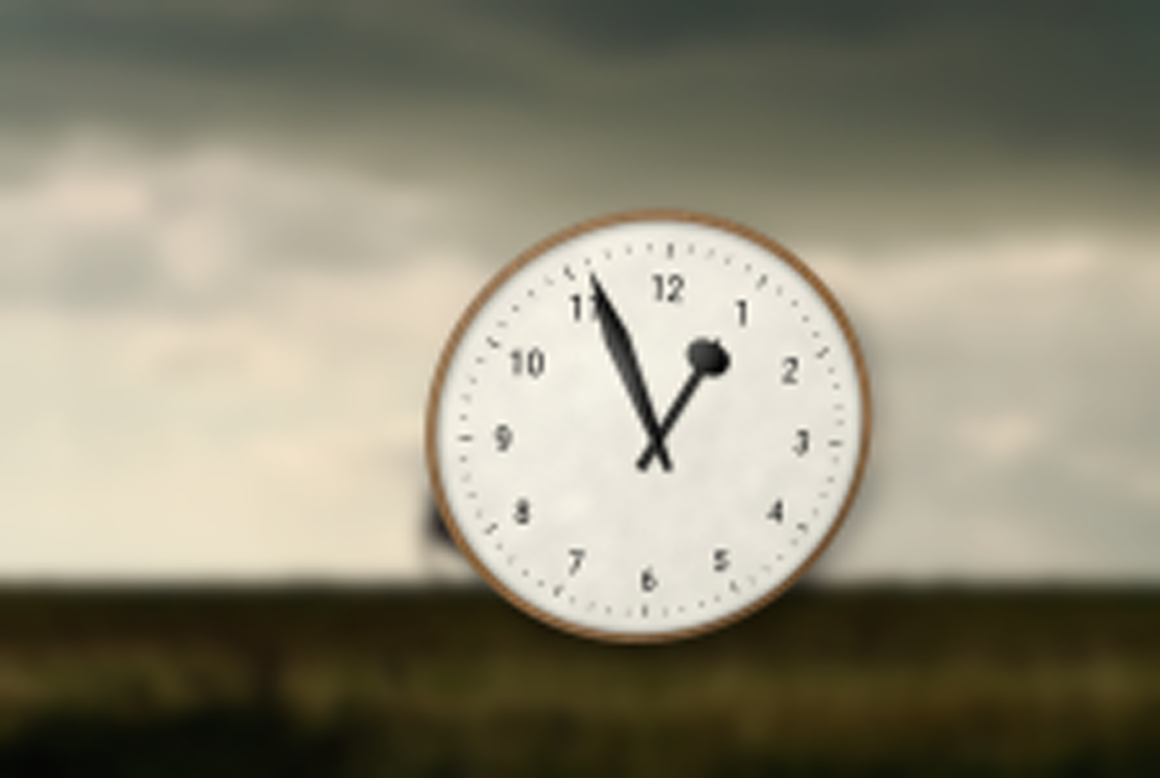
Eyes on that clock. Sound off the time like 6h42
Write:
12h56
